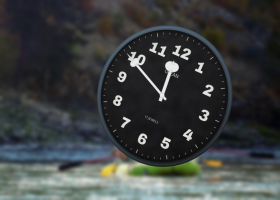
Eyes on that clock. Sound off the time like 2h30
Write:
11h49
